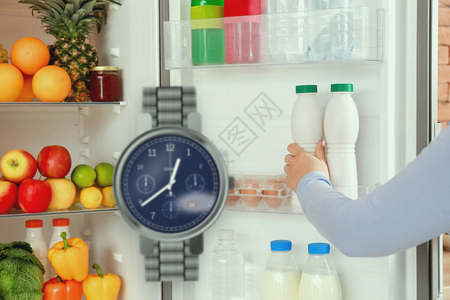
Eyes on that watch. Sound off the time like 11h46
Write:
12h39
